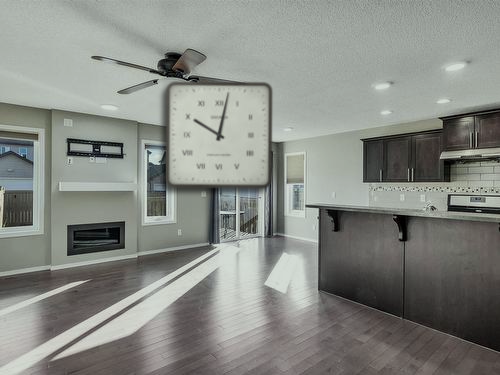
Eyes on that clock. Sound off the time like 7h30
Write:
10h02
